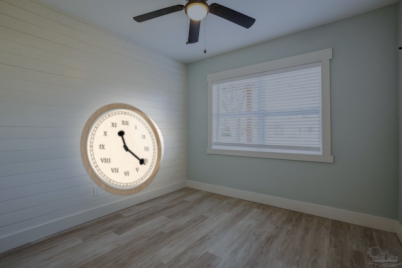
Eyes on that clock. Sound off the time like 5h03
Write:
11h21
